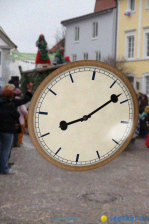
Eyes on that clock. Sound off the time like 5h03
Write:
8h08
